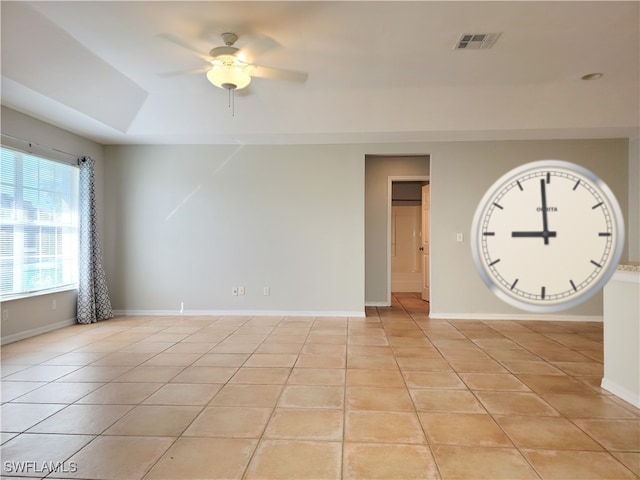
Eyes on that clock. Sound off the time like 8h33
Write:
8h59
